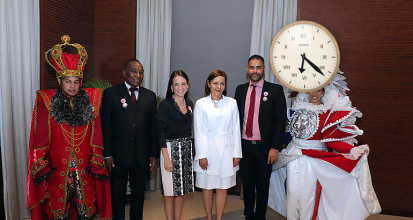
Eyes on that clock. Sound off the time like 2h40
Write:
6h22
